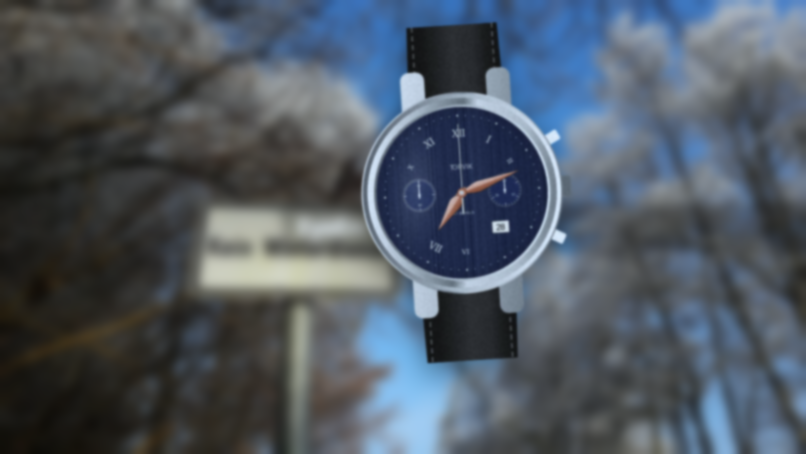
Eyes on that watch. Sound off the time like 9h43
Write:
7h12
